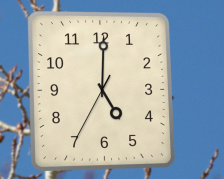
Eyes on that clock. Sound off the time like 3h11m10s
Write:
5h00m35s
